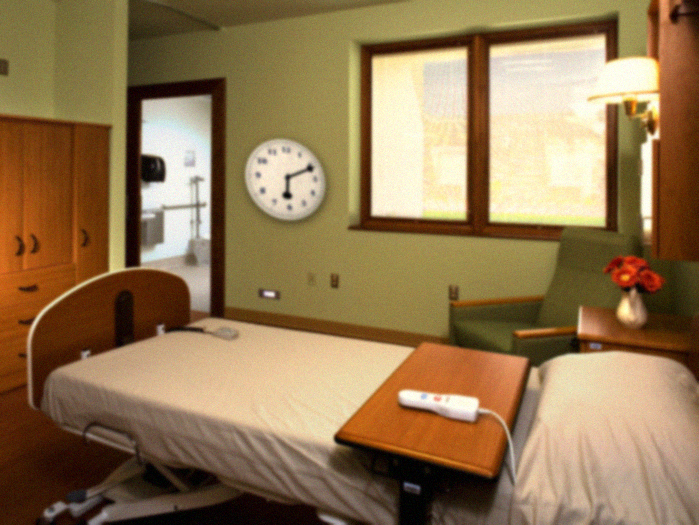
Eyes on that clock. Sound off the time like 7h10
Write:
6h11
